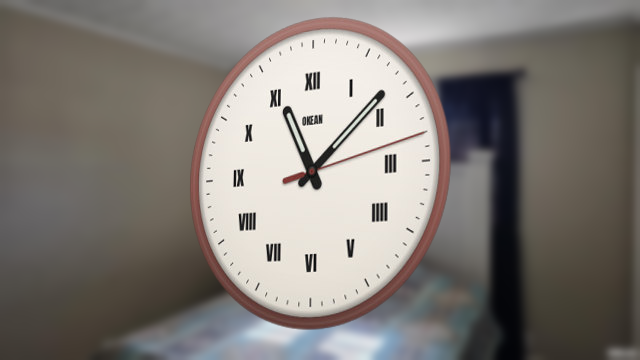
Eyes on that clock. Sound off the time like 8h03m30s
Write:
11h08m13s
